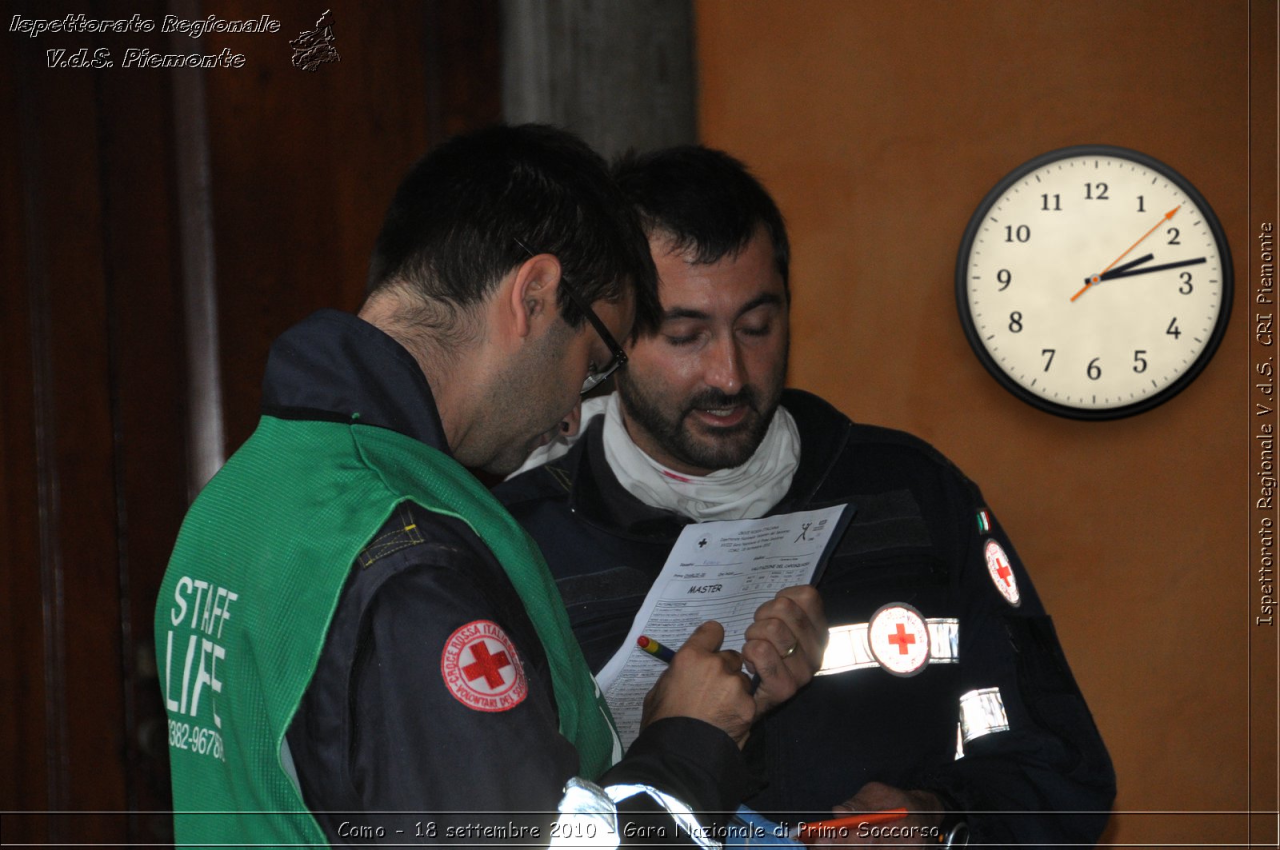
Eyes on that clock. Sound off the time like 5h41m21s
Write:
2h13m08s
